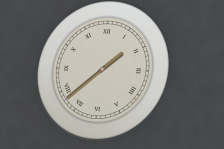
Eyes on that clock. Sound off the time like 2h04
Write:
1h38
